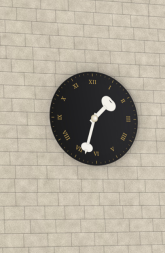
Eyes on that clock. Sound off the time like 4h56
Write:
1h33
